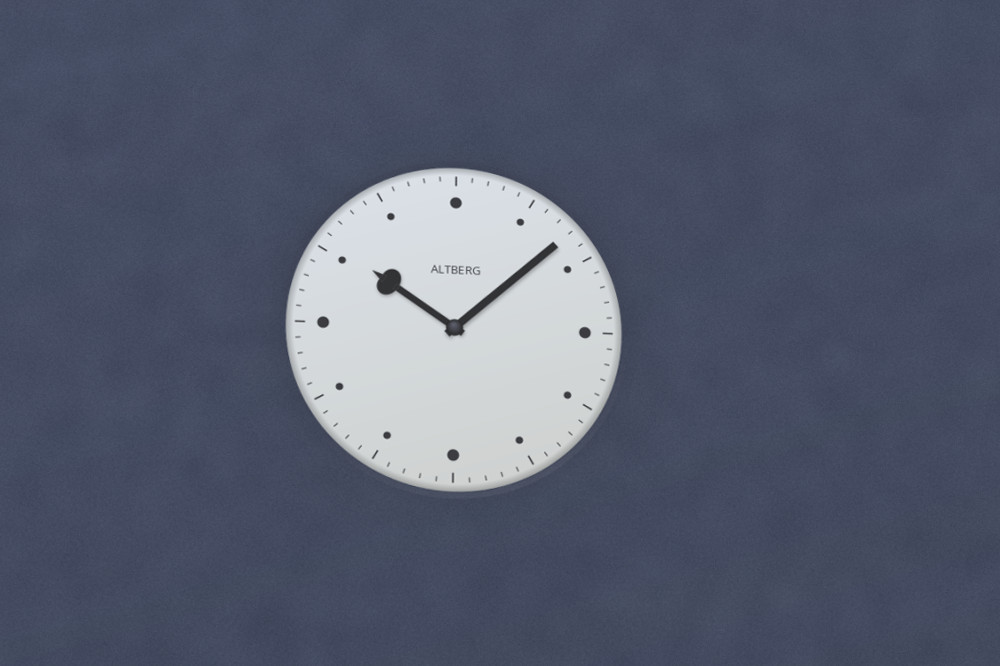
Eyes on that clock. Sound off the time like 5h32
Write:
10h08
